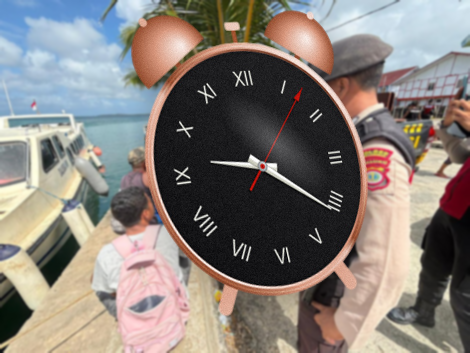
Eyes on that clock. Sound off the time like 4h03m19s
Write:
9h21m07s
